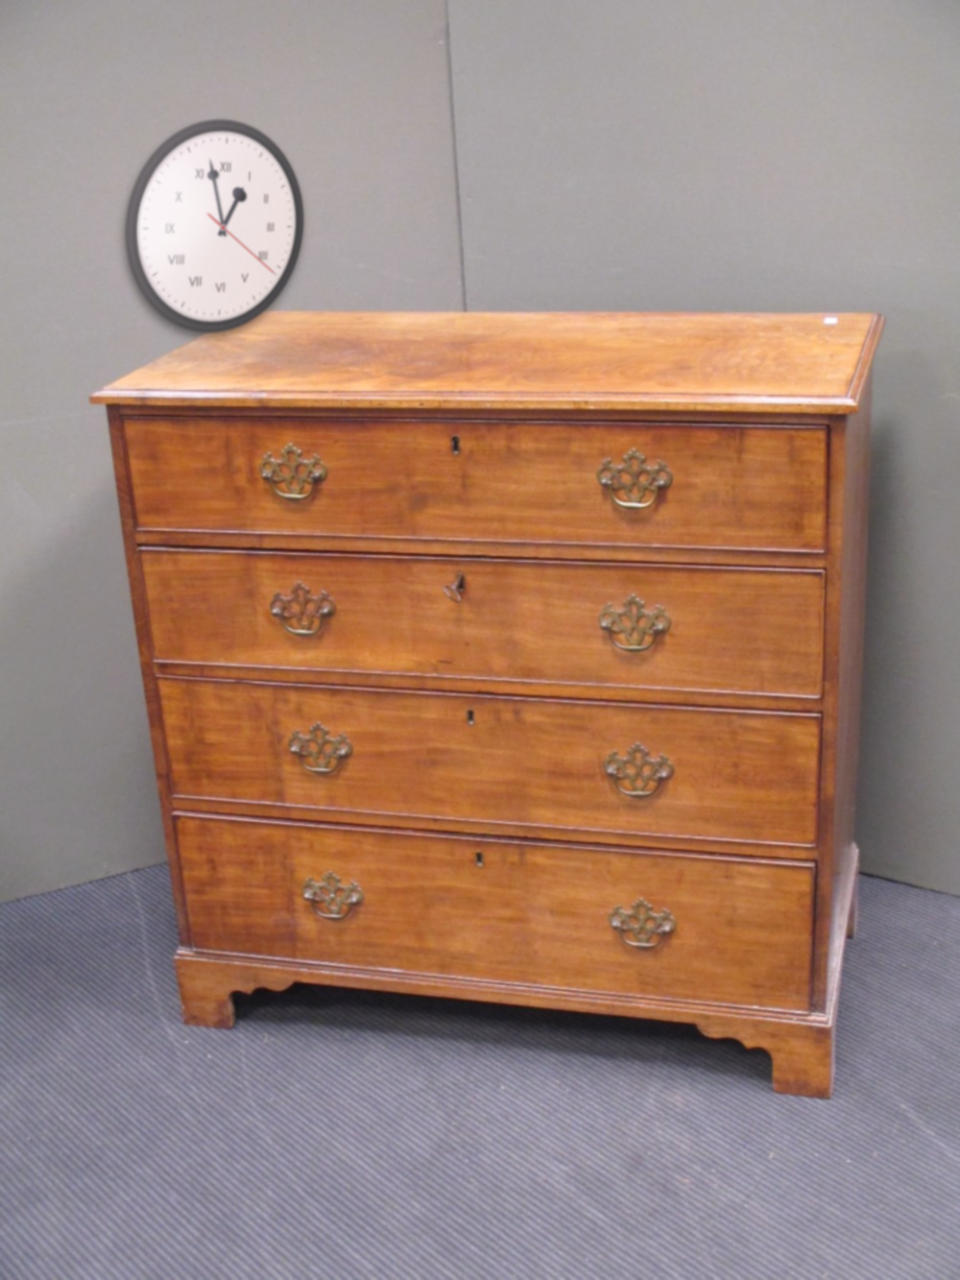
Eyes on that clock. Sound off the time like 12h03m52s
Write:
12h57m21s
